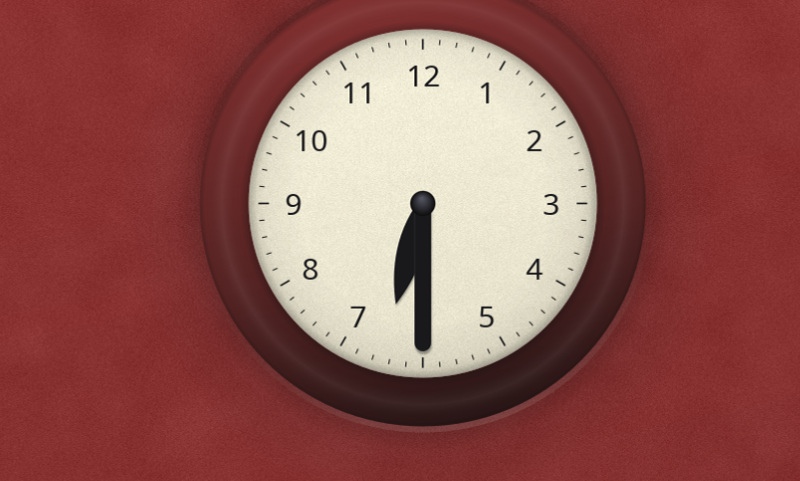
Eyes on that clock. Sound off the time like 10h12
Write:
6h30
